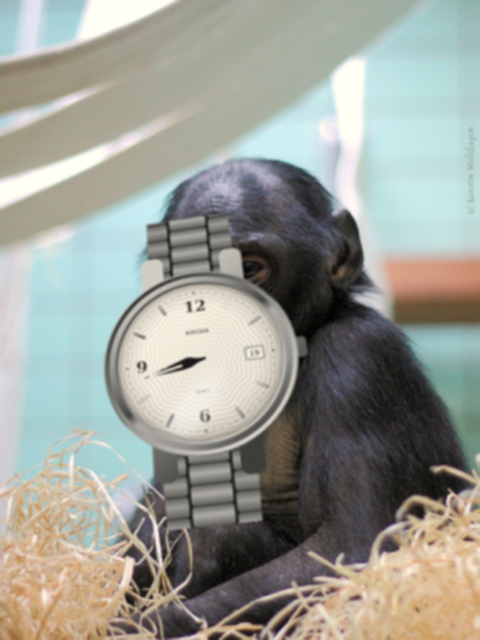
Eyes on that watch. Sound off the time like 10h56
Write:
8h43
